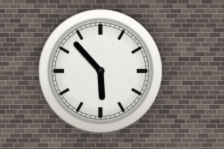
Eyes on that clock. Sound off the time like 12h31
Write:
5h53
